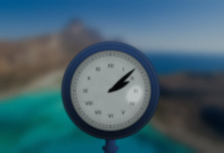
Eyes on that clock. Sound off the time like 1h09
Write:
2h08
